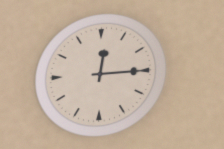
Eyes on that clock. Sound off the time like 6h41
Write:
12h15
